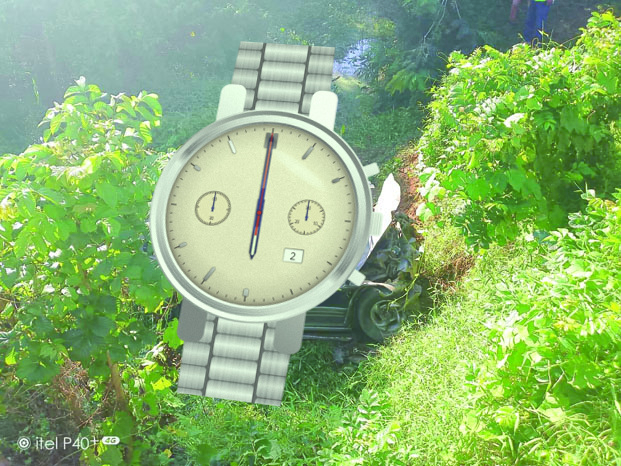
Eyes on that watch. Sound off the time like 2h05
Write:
6h00
